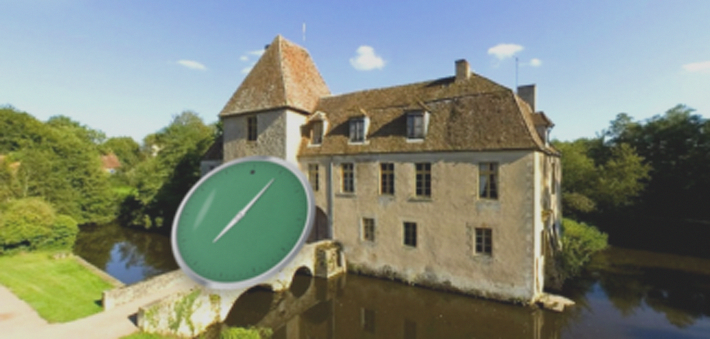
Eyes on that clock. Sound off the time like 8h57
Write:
7h05
